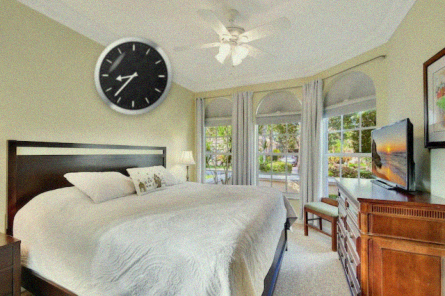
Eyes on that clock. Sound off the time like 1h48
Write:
8h37
